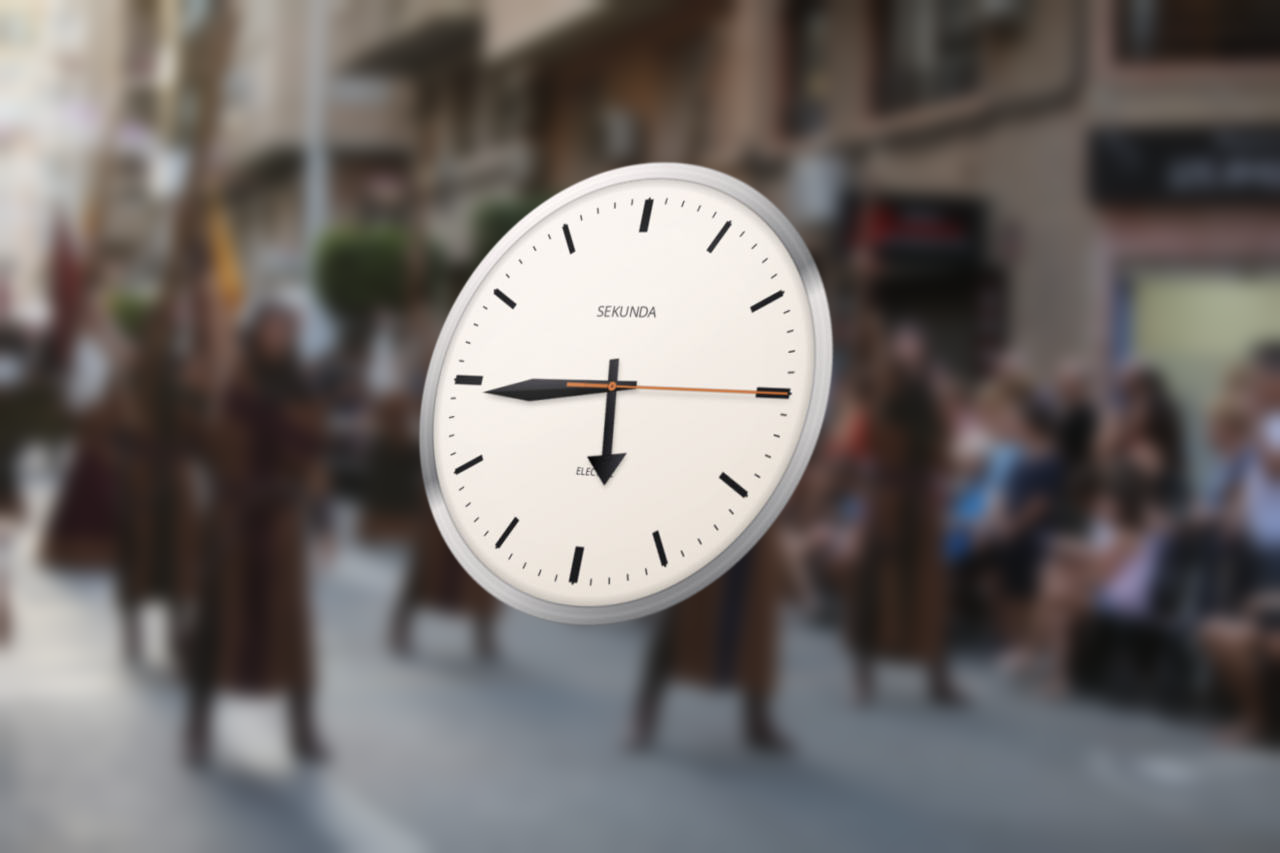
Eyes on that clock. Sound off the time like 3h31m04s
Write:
5h44m15s
